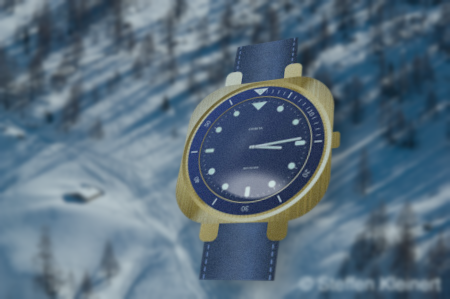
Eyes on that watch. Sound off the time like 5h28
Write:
3h14
